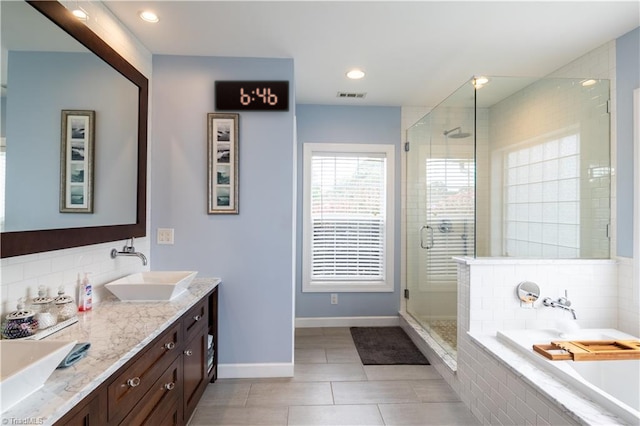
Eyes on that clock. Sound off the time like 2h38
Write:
6h46
